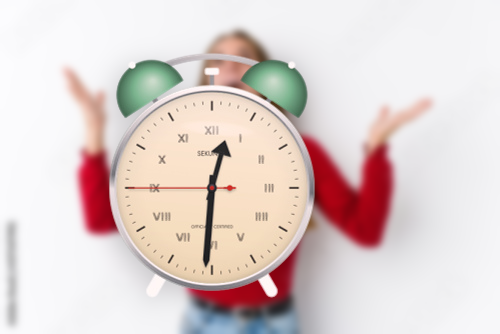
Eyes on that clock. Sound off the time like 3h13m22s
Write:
12h30m45s
